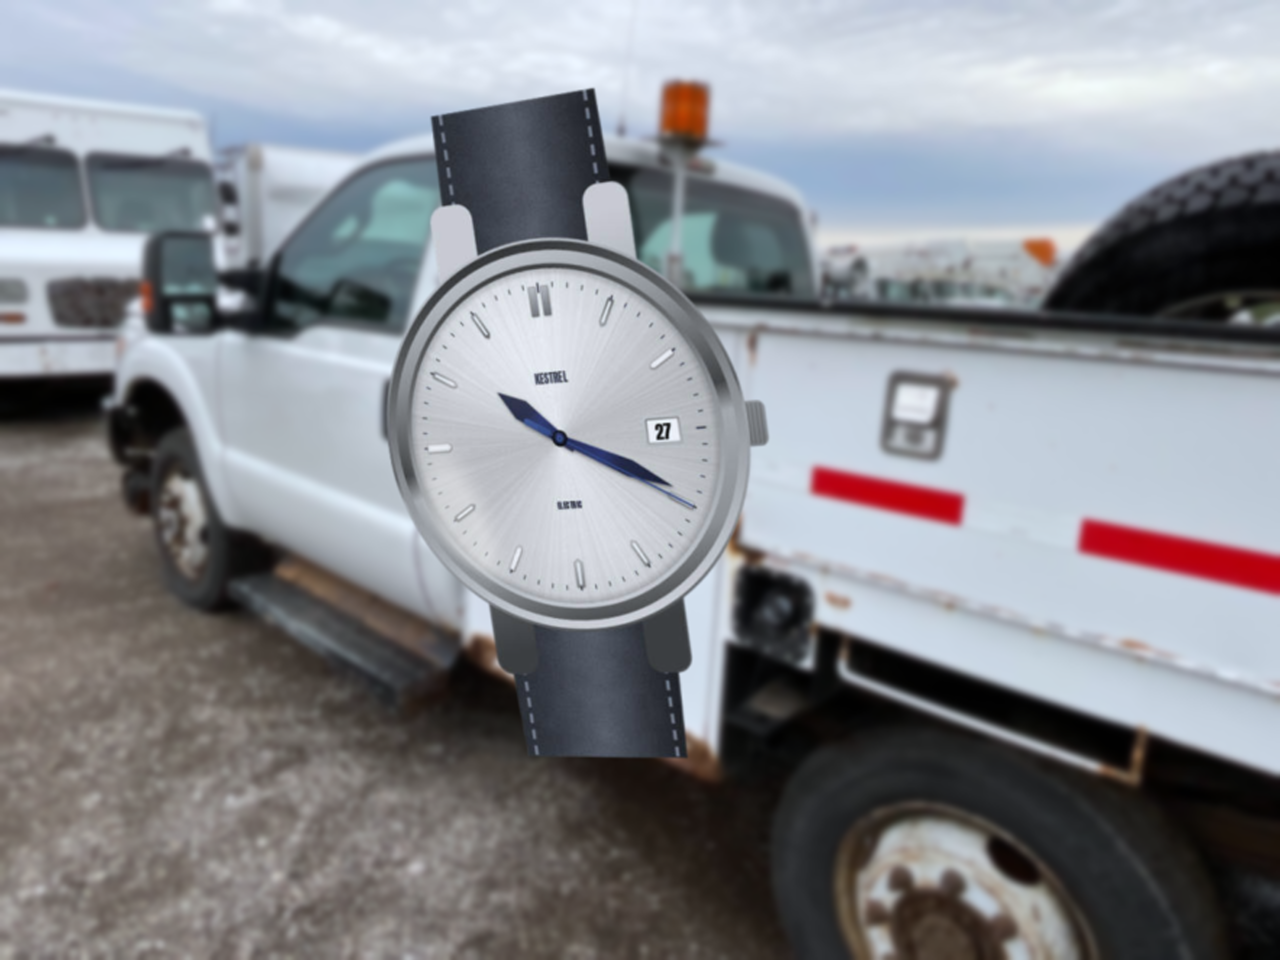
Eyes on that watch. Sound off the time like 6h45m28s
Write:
10h19m20s
